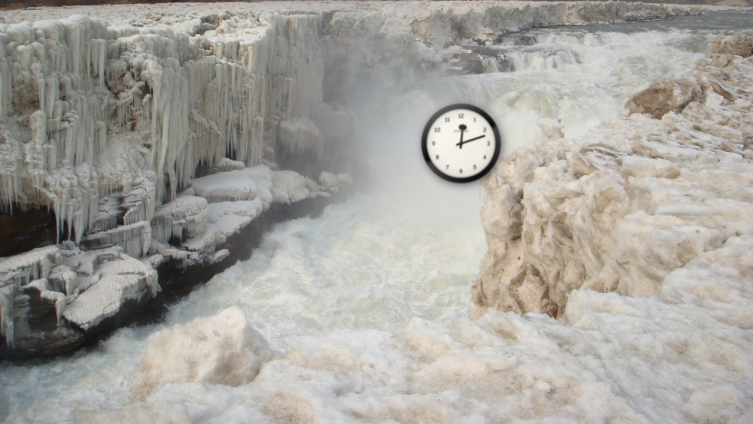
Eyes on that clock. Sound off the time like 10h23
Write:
12h12
